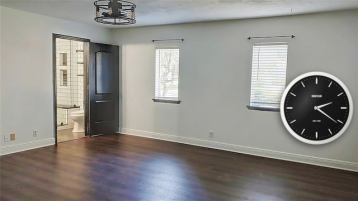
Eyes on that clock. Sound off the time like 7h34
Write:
2h21
